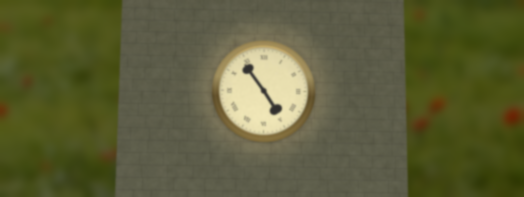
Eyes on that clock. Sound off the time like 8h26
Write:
4h54
